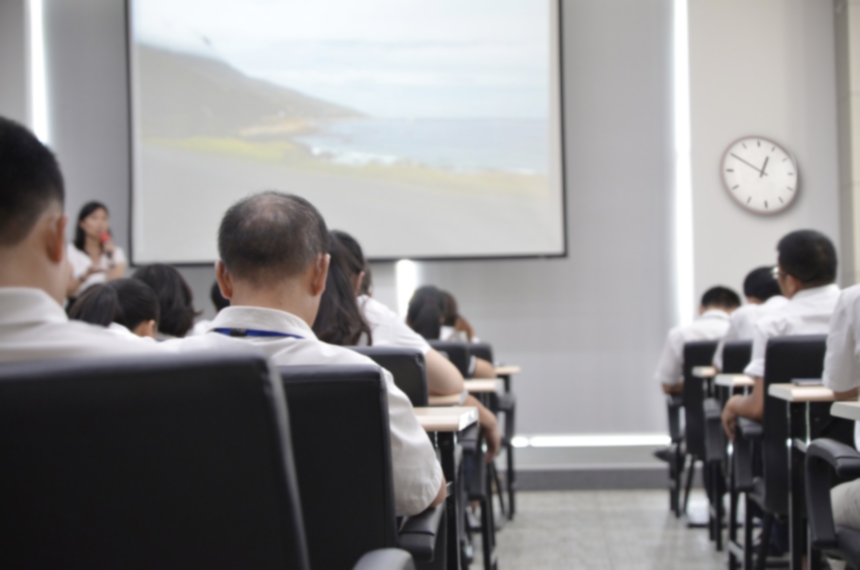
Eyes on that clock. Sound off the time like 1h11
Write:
12h50
